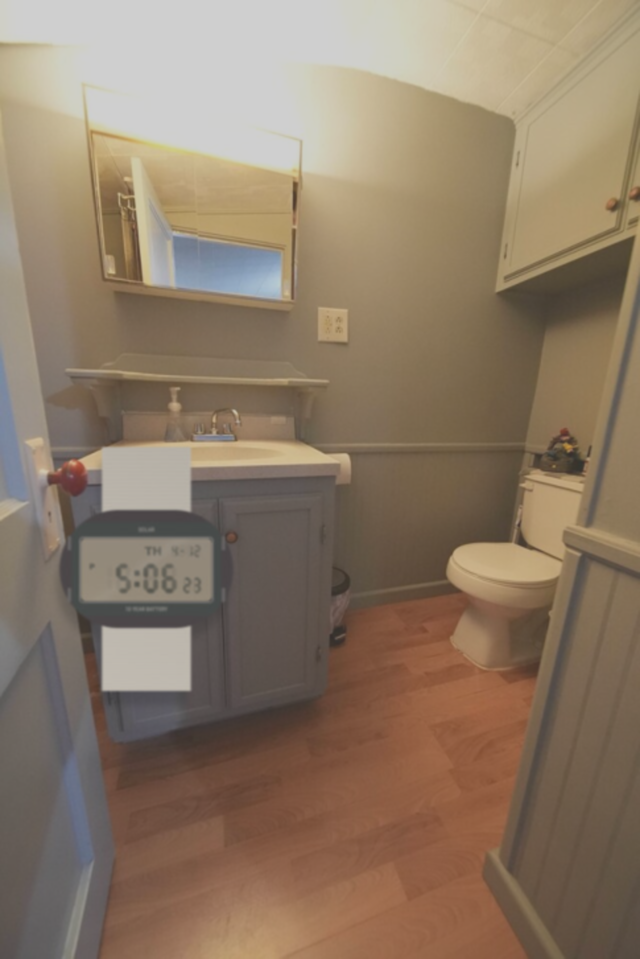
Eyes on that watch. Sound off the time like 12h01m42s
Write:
5h06m23s
